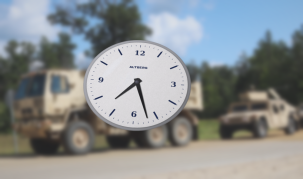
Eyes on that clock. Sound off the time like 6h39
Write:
7h27
